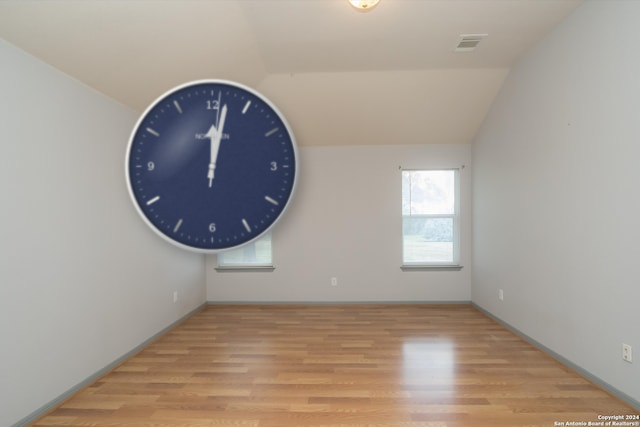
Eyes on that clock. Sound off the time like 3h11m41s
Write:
12h02m01s
